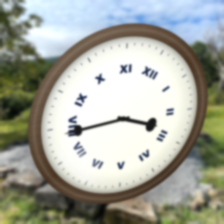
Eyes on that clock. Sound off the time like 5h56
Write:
2h39
